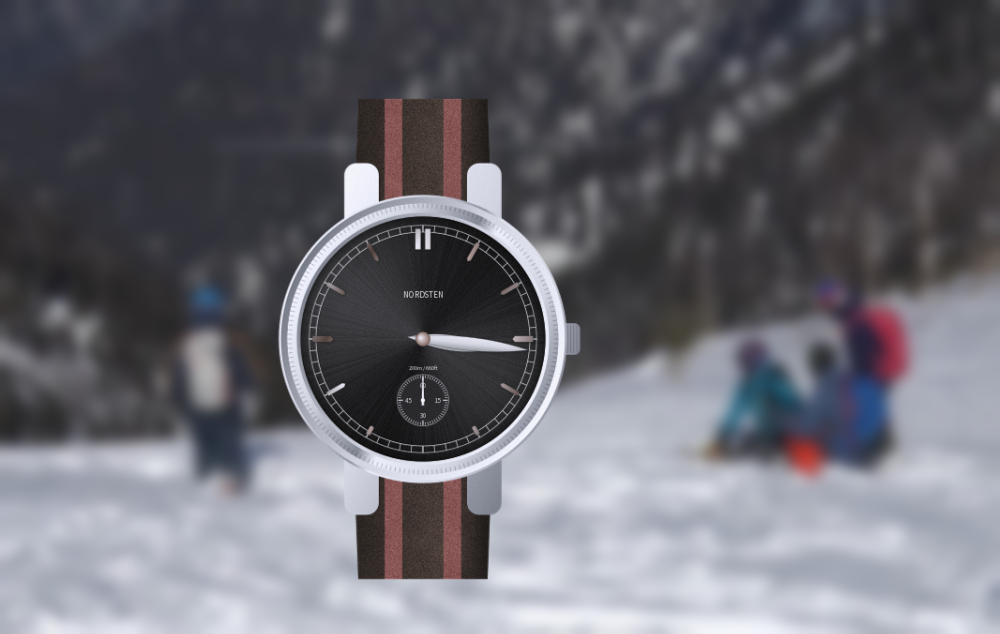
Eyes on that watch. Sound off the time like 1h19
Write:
3h16
